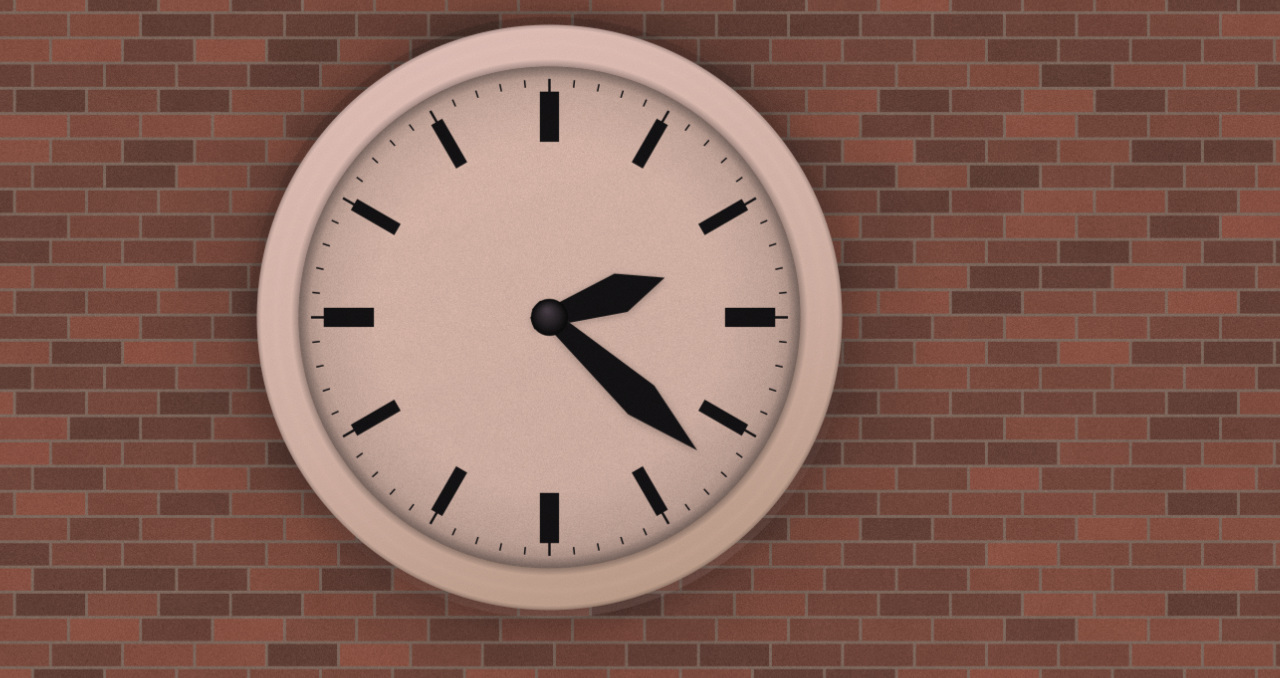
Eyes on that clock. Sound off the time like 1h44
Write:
2h22
